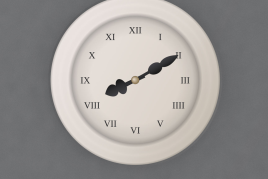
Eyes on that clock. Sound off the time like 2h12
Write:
8h10
